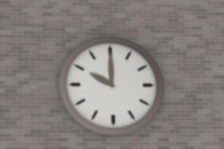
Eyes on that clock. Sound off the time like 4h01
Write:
10h00
